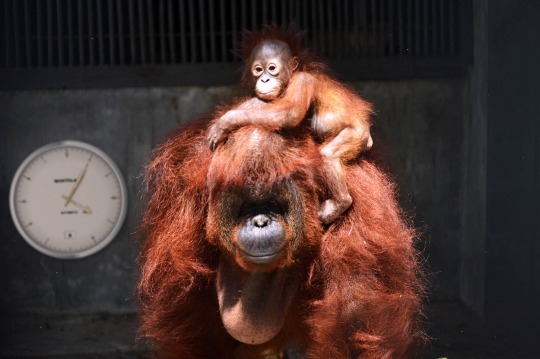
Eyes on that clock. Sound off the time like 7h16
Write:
4h05
